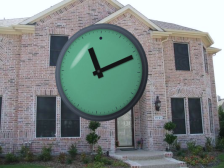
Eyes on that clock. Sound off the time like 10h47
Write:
11h11
